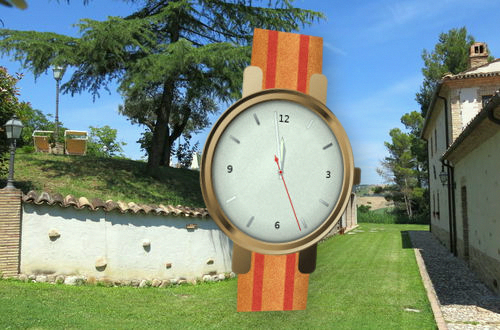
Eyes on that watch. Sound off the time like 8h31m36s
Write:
11h58m26s
